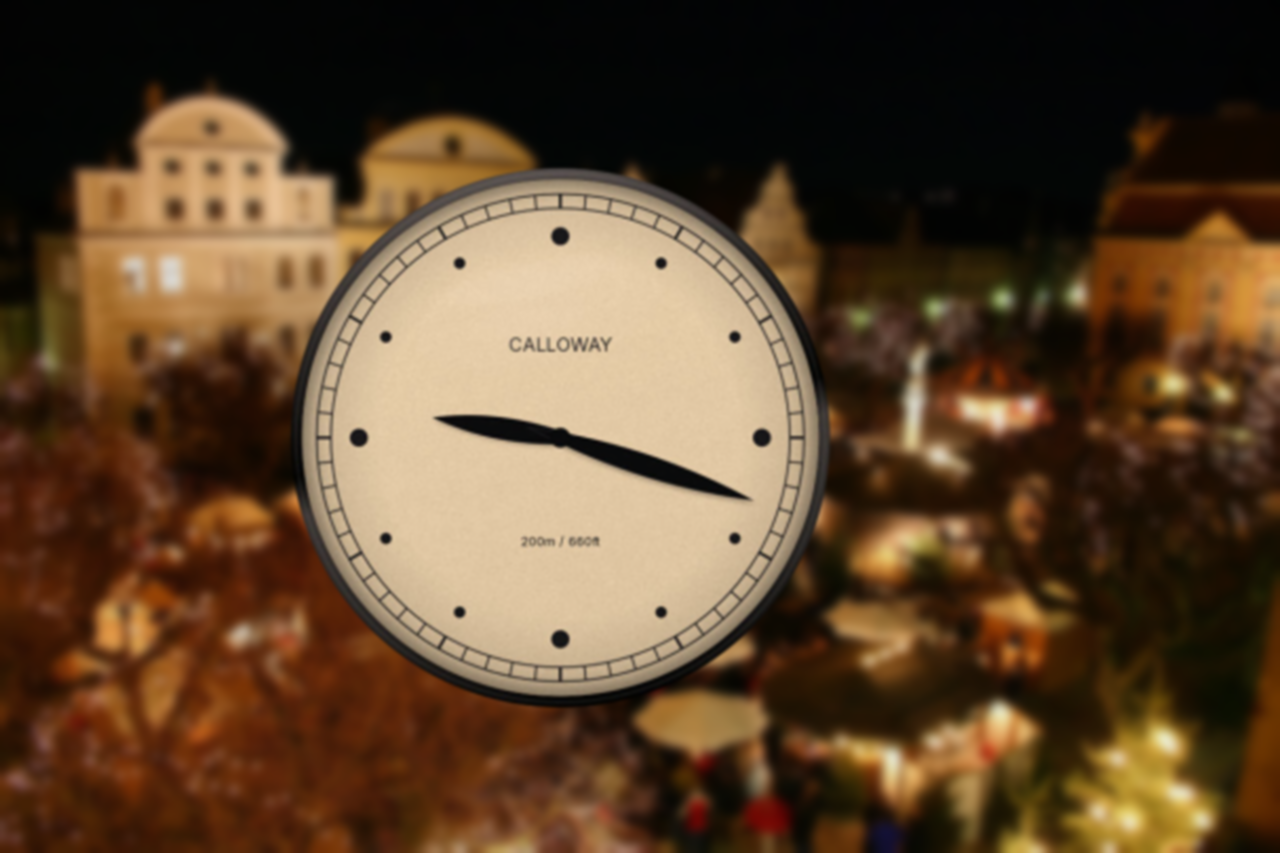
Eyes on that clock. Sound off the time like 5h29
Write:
9h18
